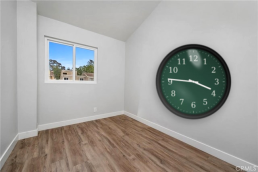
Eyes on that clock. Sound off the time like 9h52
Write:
3h46
